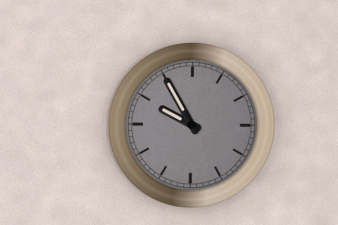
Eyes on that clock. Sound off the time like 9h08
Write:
9h55
